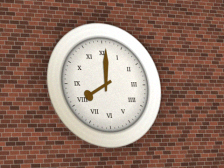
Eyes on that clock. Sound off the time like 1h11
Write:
8h01
